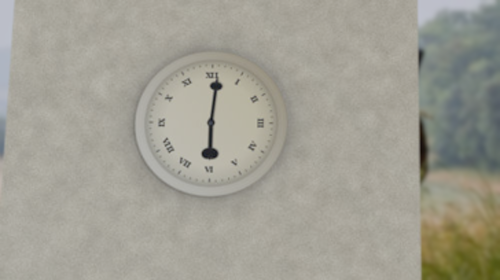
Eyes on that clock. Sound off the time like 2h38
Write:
6h01
